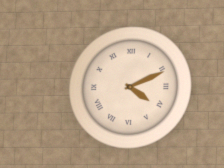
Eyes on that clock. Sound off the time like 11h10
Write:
4h11
